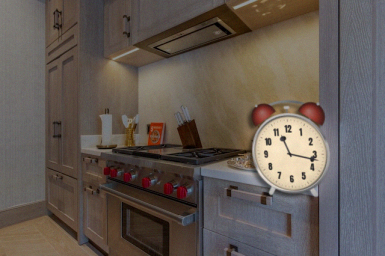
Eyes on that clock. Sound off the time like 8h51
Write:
11h17
